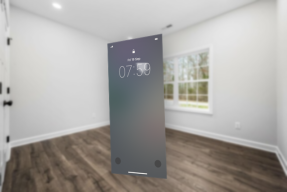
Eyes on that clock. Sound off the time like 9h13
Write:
7h59
